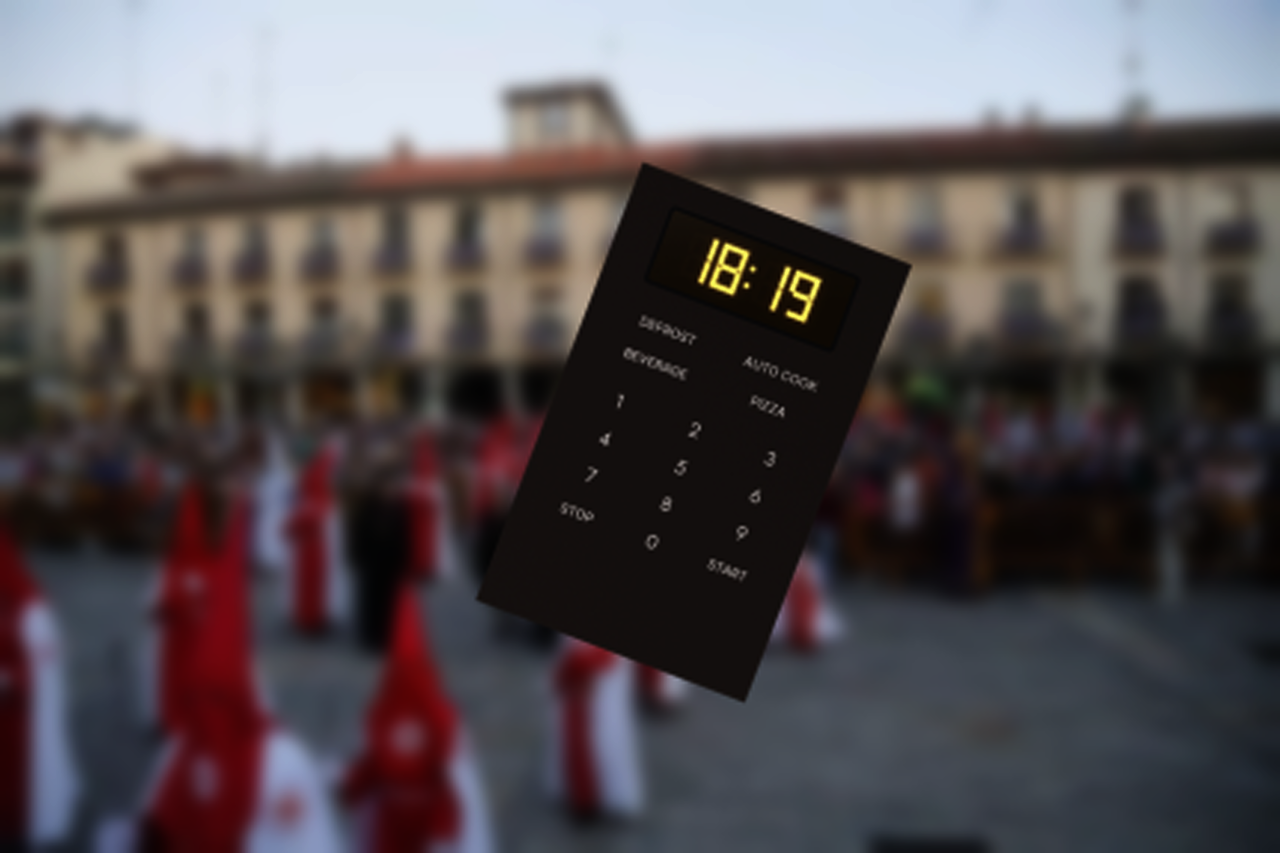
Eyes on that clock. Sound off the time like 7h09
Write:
18h19
